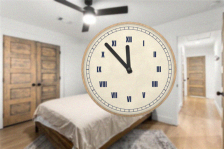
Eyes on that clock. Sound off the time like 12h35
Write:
11h53
